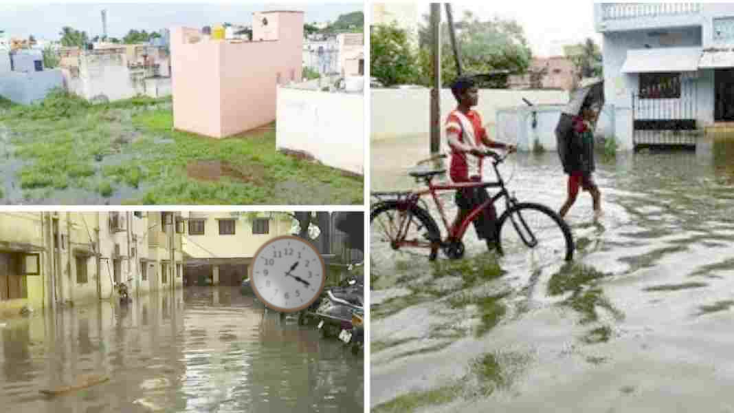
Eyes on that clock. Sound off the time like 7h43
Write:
1h19
